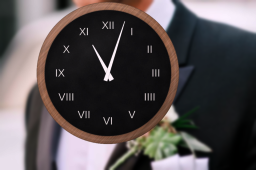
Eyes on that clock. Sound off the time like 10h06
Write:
11h03
